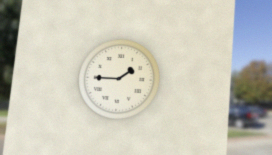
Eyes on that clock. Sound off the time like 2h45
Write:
1h45
